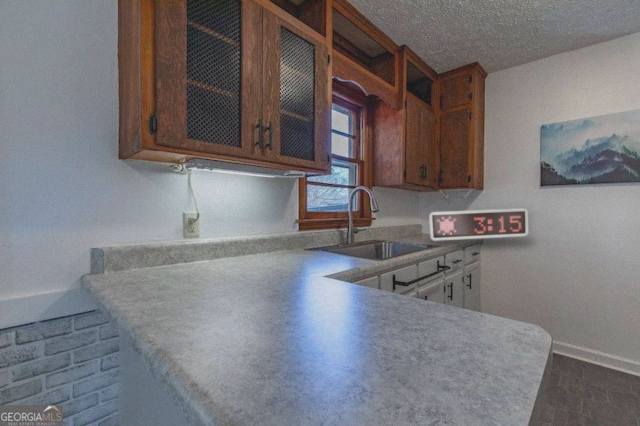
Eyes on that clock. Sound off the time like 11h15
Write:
3h15
